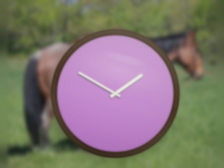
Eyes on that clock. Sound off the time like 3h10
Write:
1h50
